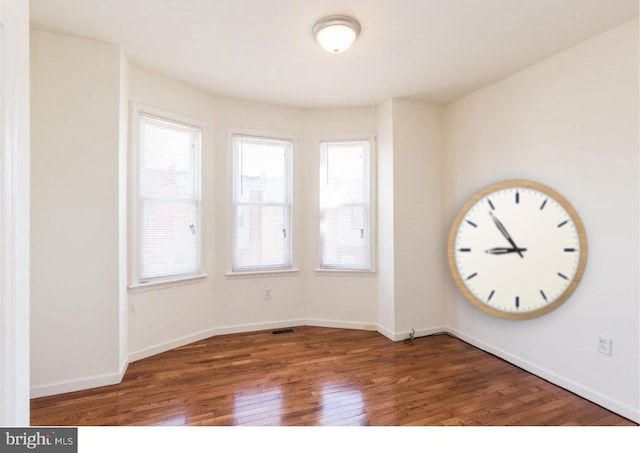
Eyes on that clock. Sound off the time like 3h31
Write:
8h54
